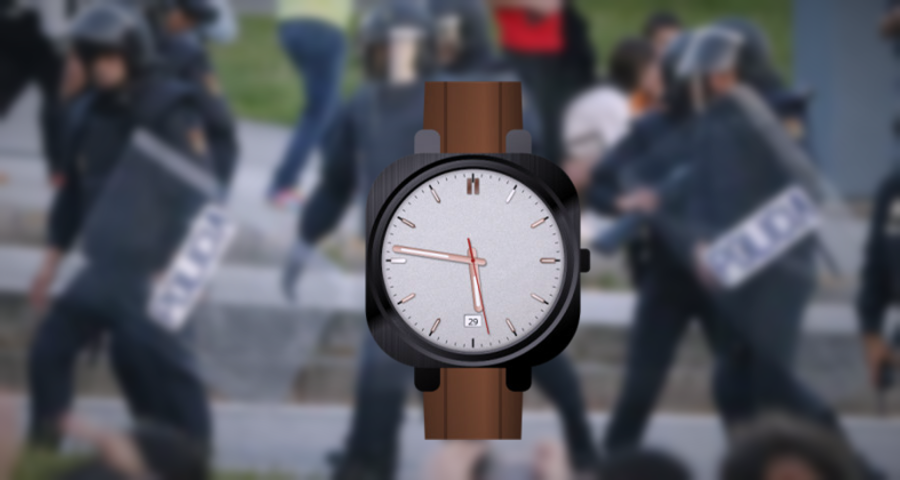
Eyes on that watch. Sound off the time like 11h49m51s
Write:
5h46m28s
